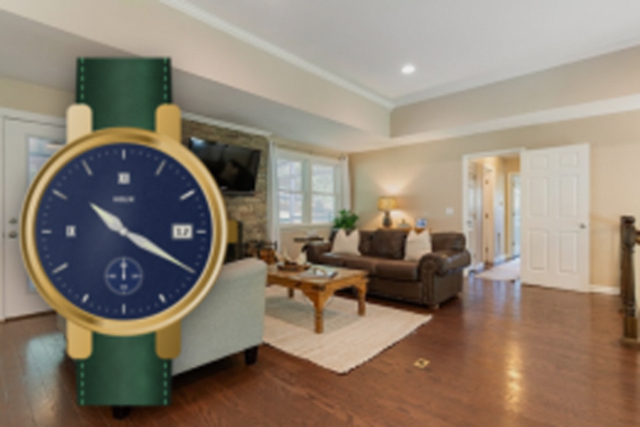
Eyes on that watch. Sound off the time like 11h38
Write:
10h20
